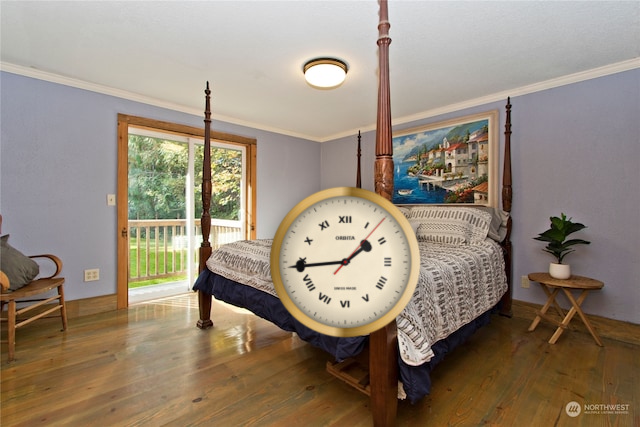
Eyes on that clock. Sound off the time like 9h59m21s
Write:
1h44m07s
